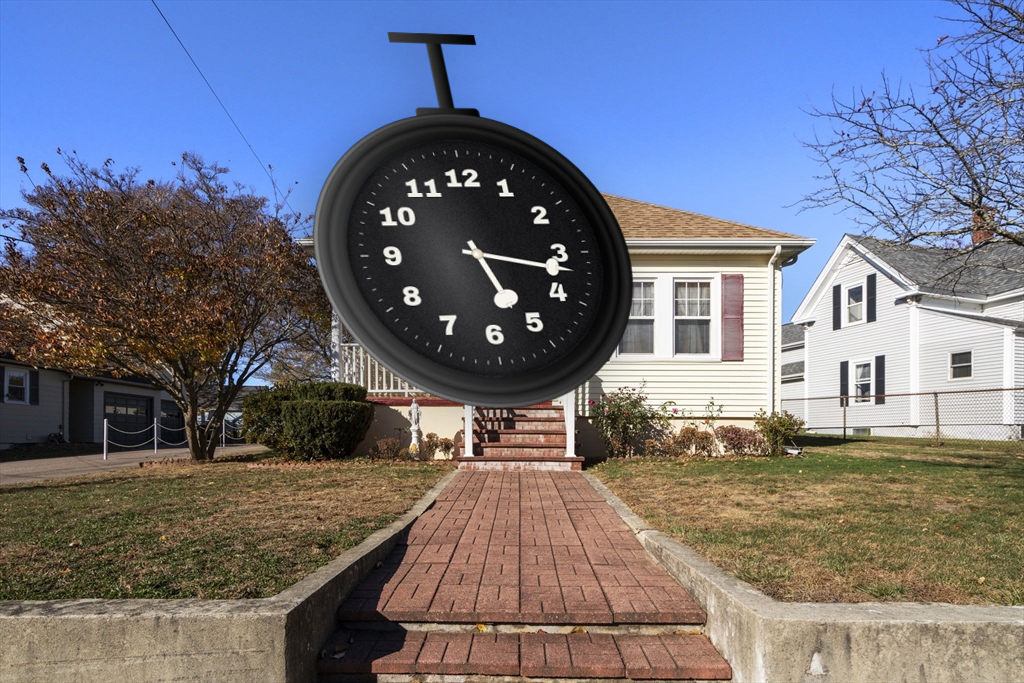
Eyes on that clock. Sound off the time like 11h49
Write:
5h17
